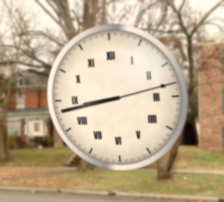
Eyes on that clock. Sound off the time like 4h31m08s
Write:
8h43m13s
